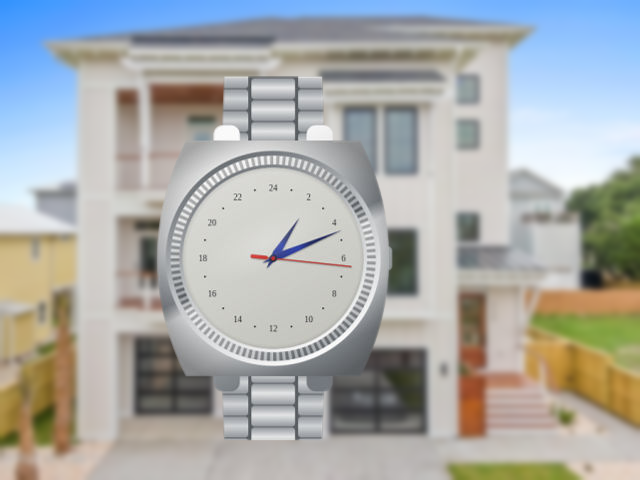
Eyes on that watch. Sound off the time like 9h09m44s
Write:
2h11m16s
